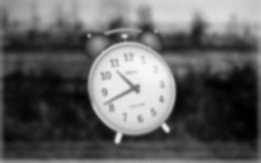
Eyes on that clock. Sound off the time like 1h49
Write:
10h42
